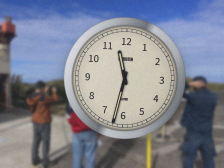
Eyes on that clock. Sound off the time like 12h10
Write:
11h32
